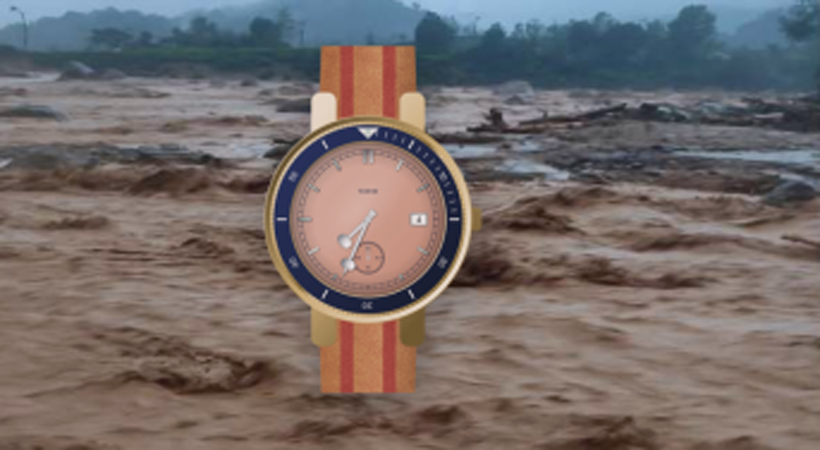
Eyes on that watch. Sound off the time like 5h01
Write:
7h34
